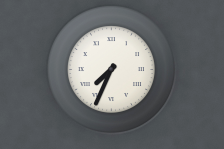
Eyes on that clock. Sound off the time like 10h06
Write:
7h34
